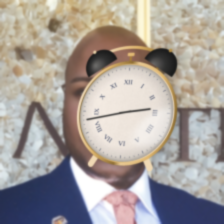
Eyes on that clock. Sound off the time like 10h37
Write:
2h43
